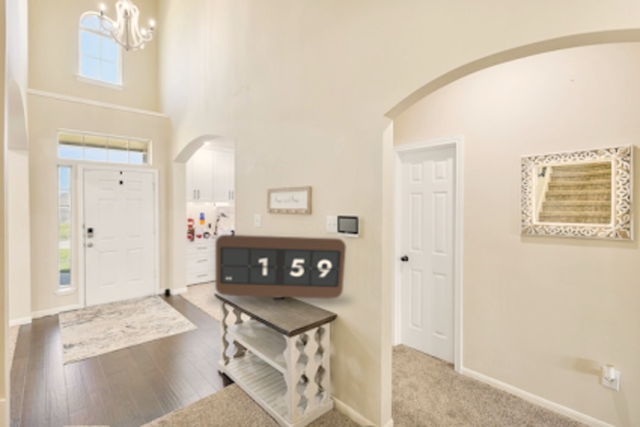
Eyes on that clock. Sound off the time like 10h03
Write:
1h59
